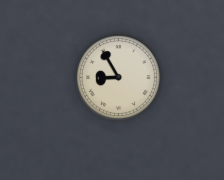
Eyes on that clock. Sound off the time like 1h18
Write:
8h55
